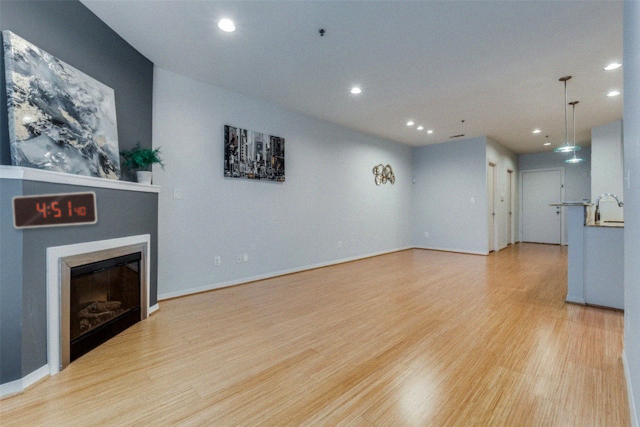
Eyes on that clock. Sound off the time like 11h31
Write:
4h51
